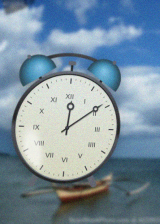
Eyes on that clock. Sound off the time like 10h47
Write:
12h09
